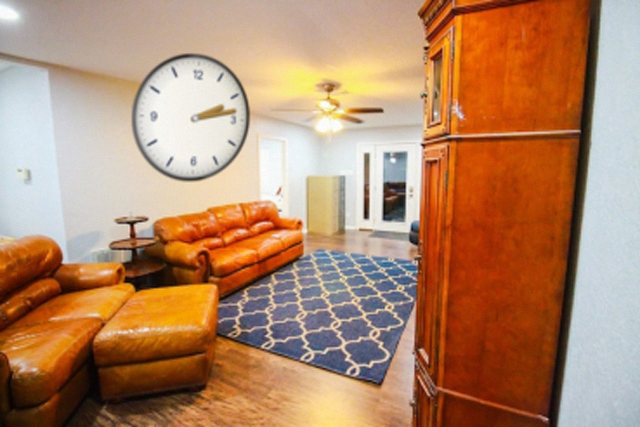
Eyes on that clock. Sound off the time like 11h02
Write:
2h13
